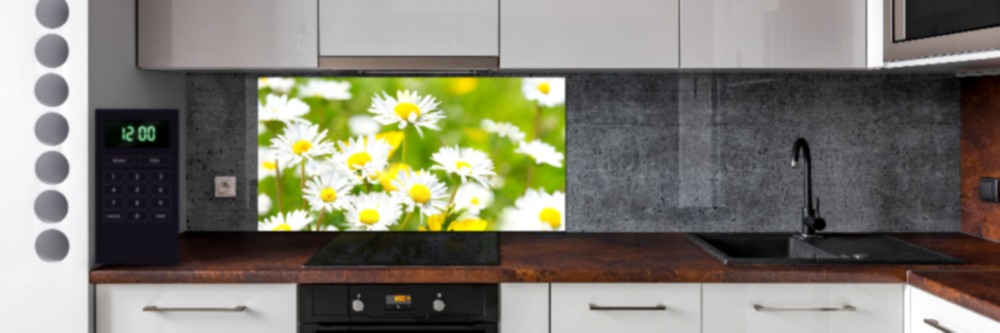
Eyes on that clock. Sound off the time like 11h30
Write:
12h00
